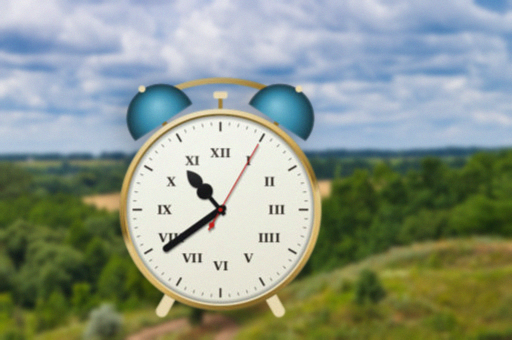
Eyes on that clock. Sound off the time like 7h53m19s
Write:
10h39m05s
